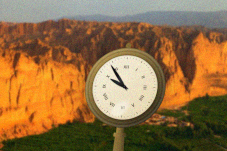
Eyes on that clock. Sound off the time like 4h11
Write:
9h54
